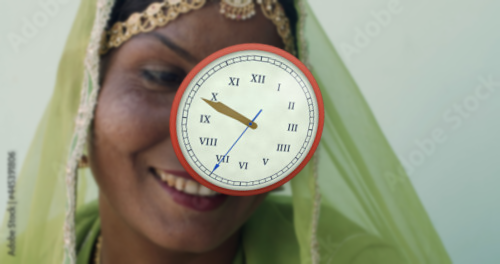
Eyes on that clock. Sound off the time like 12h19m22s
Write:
9h48m35s
